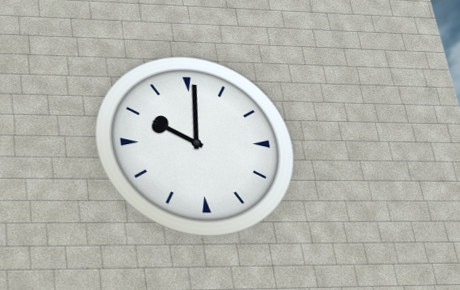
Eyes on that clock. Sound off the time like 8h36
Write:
10h01
